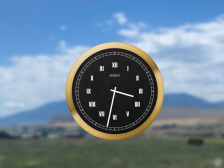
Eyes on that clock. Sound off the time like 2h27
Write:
3h32
